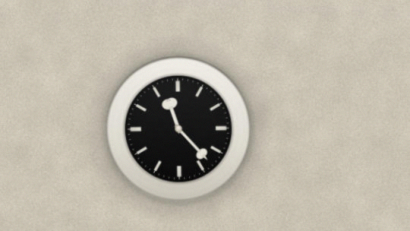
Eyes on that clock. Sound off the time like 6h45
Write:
11h23
